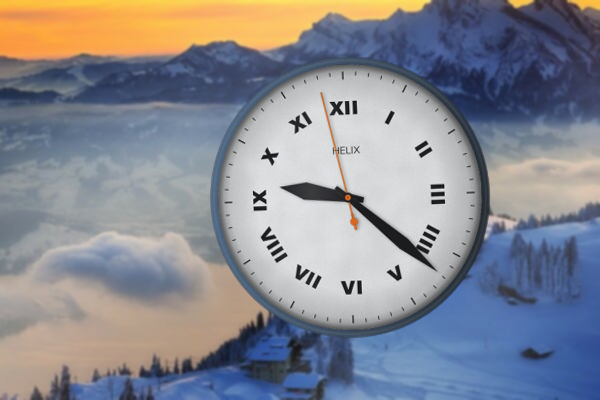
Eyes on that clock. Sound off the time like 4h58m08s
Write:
9h21m58s
